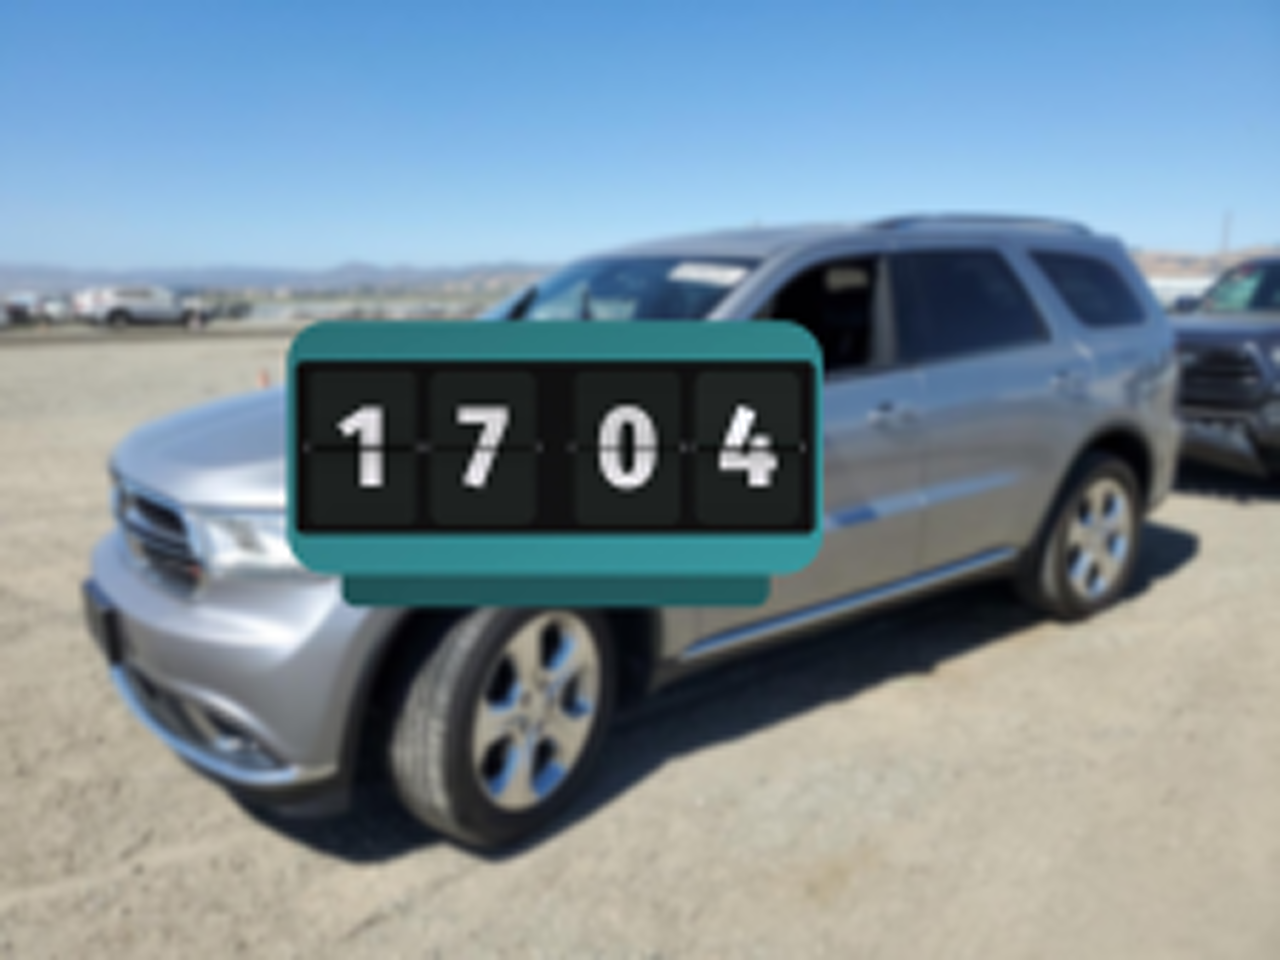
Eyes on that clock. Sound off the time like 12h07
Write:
17h04
